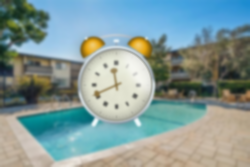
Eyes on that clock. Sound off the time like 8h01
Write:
11h41
